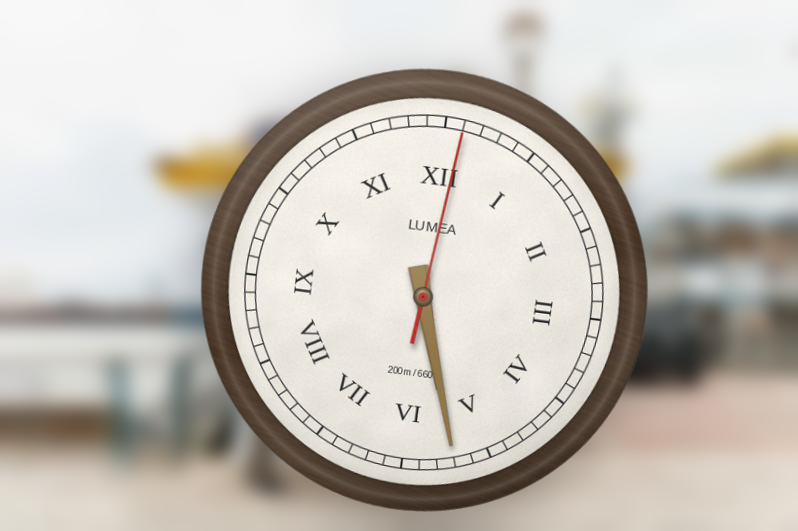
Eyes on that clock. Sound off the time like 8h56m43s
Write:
5h27m01s
